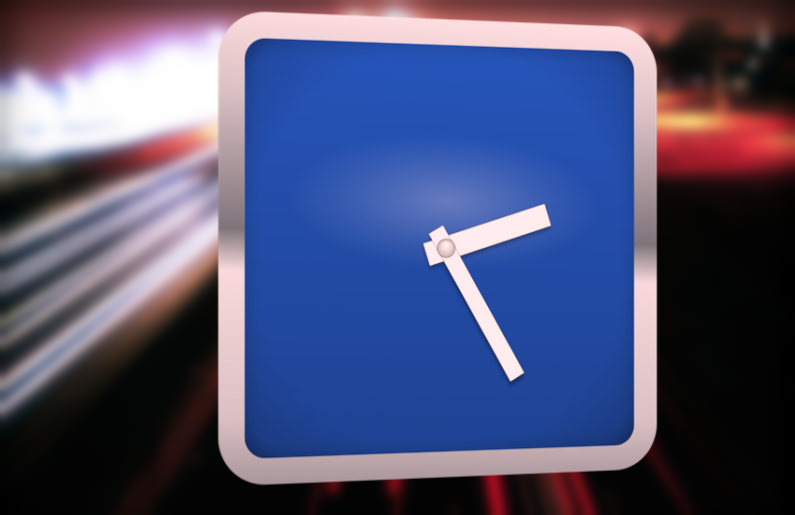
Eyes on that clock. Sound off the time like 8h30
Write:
2h25
